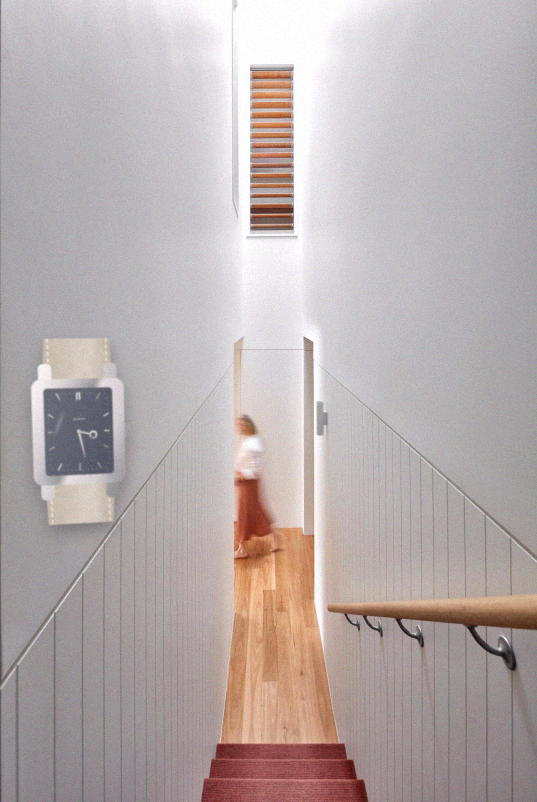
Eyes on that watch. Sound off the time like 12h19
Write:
3h28
